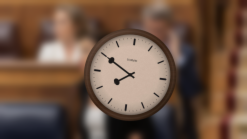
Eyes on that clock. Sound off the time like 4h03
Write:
7h50
